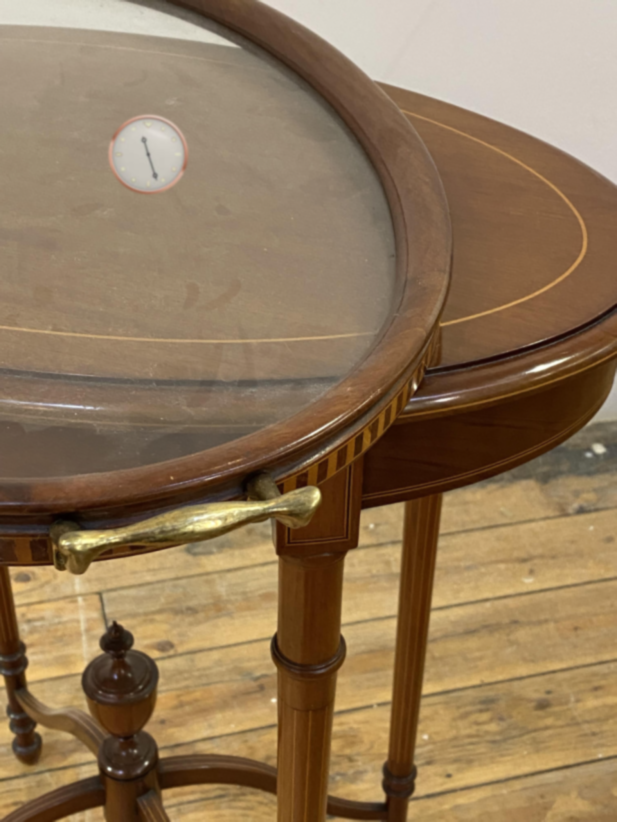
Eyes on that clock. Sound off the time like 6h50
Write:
11h27
